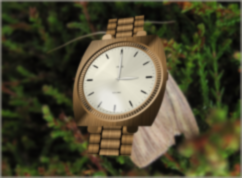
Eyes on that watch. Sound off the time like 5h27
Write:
3h00
